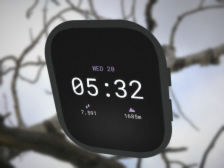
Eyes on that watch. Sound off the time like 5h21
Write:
5h32
